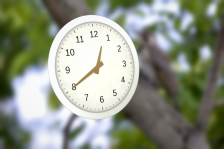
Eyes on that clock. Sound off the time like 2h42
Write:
12h40
